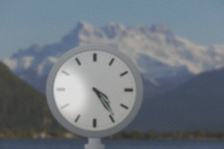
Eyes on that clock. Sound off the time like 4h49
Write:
4h24
